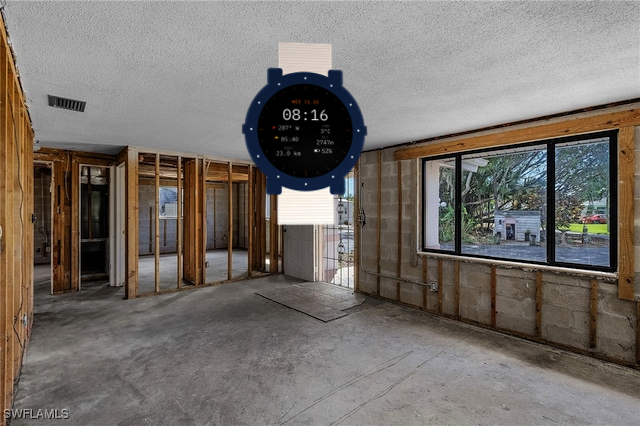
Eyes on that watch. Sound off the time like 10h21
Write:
8h16
